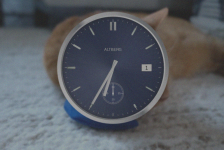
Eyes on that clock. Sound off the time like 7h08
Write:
6h35
